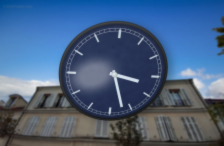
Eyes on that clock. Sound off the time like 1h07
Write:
3h27
